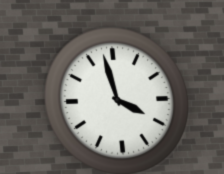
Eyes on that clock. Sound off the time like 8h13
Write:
3h58
